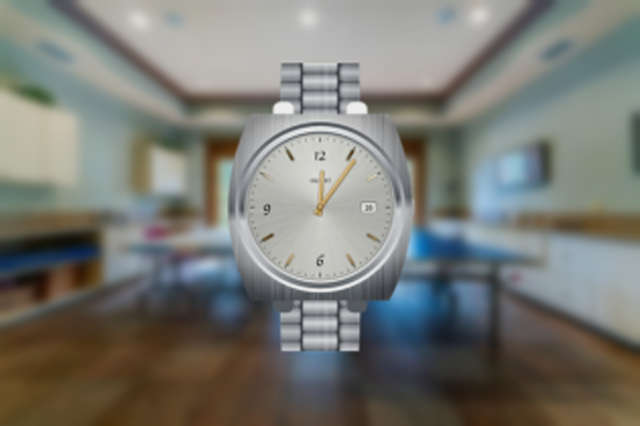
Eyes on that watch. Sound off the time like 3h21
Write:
12h06
